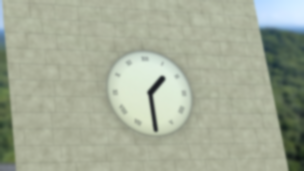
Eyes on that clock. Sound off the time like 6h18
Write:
1h30
